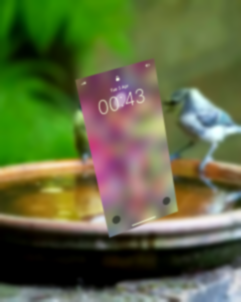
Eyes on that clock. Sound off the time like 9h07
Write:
0h43
